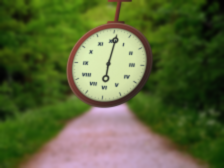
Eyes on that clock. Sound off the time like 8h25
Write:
6h01
